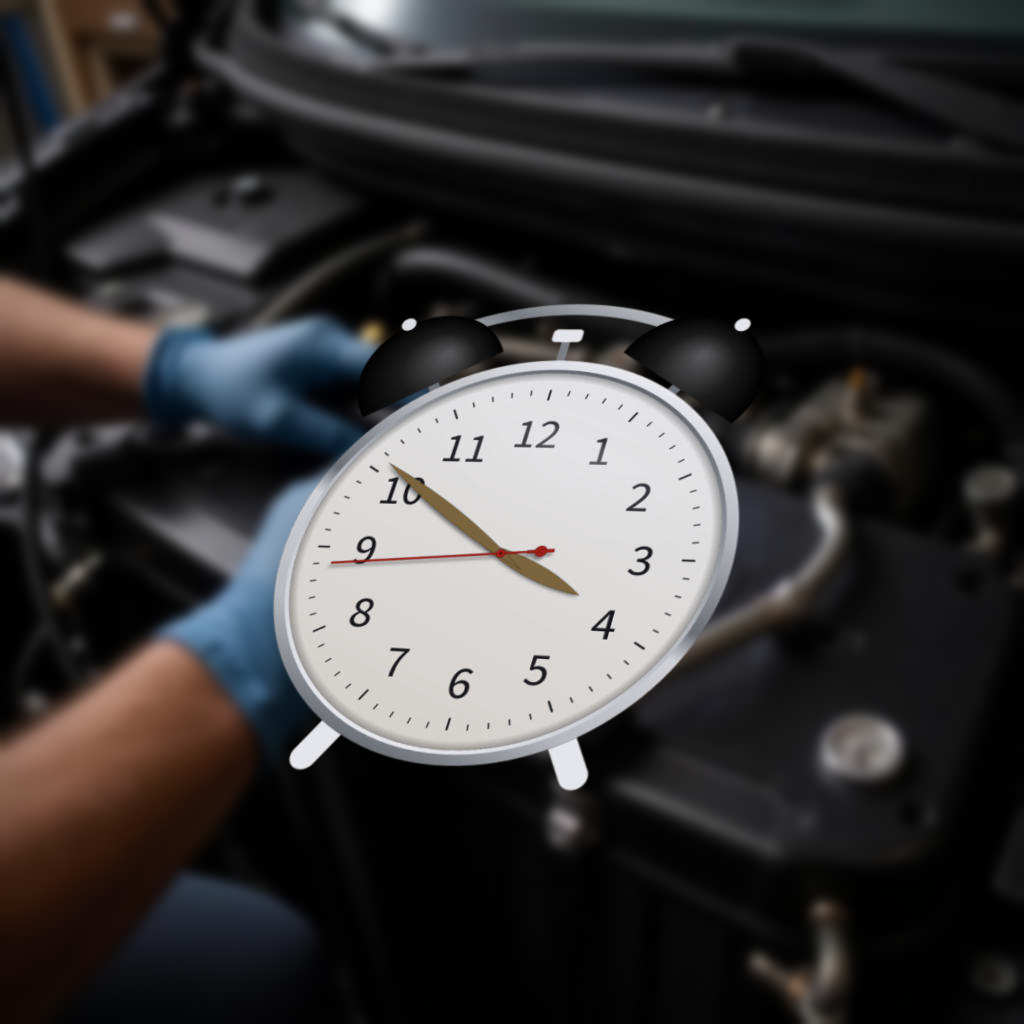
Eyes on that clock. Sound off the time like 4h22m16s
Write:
3h50m44s
